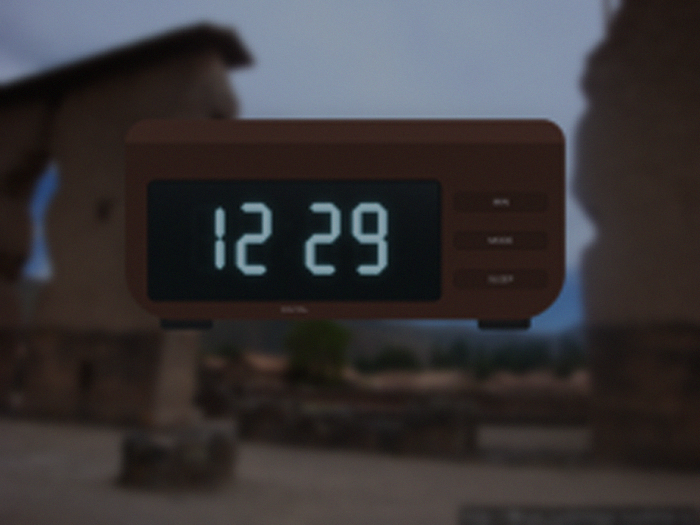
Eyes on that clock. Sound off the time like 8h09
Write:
12h29
